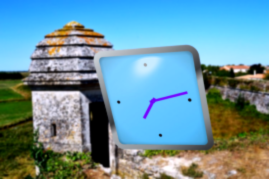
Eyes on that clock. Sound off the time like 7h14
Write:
7h13
